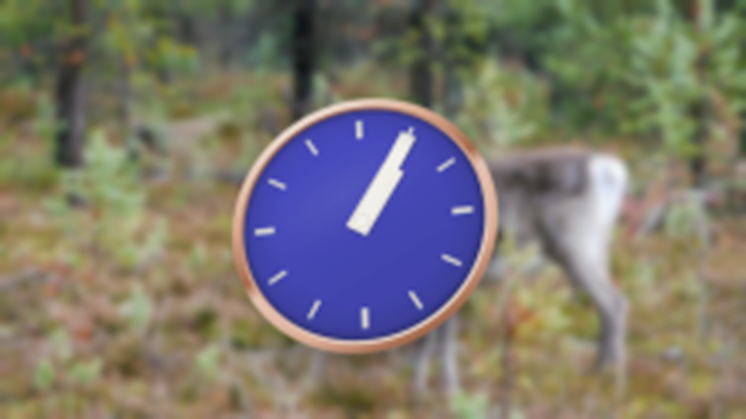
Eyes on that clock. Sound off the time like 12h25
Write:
1h05
